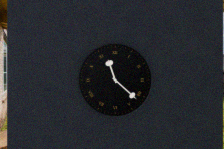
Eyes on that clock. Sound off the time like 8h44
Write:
11h22
